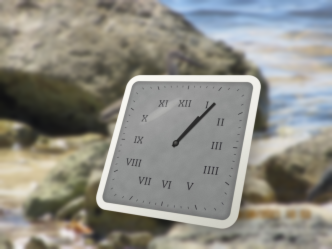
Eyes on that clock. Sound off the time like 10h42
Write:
1h06
